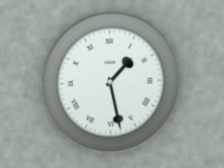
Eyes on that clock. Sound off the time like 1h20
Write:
1h28
